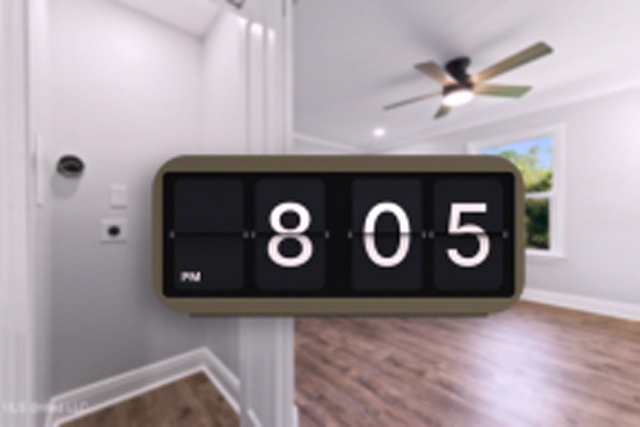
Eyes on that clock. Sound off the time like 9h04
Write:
8h05
